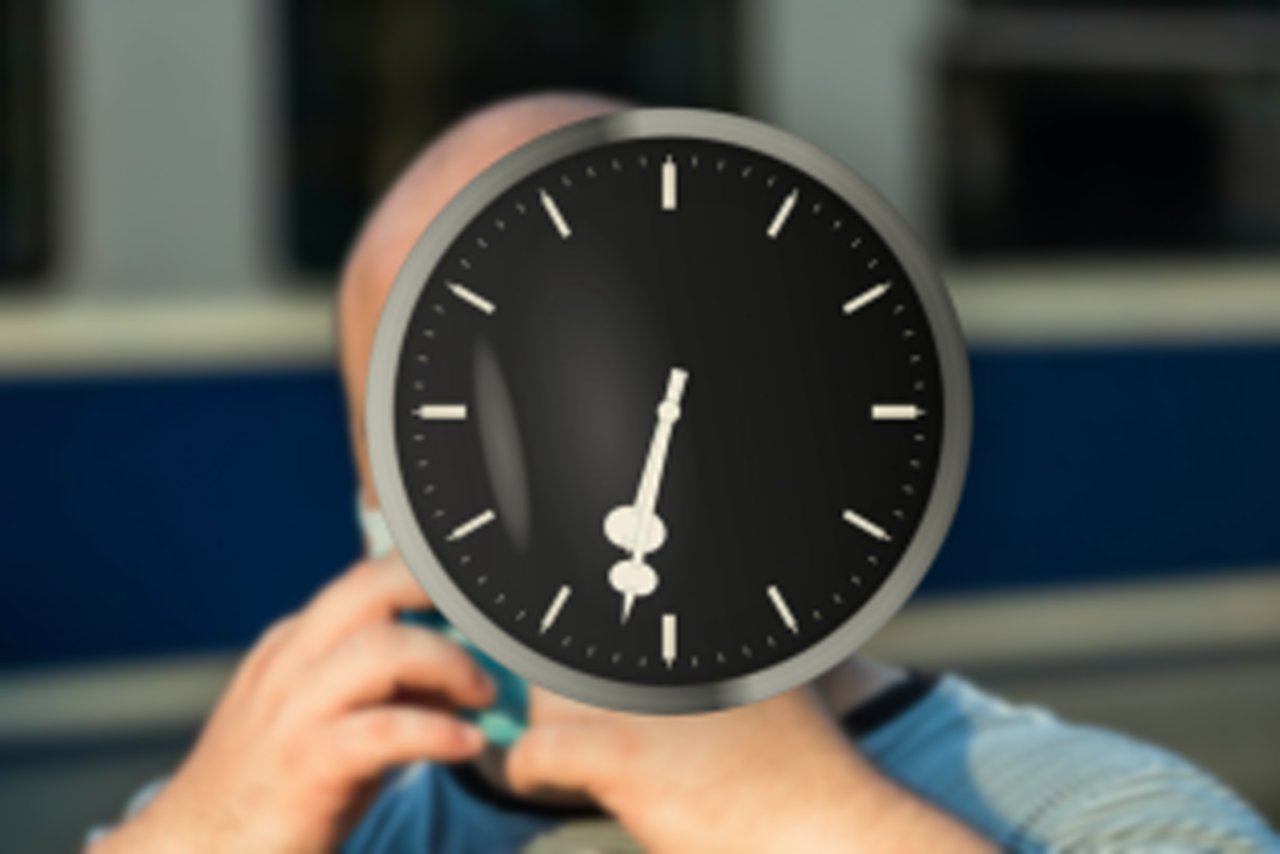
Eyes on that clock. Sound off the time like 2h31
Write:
6h32
